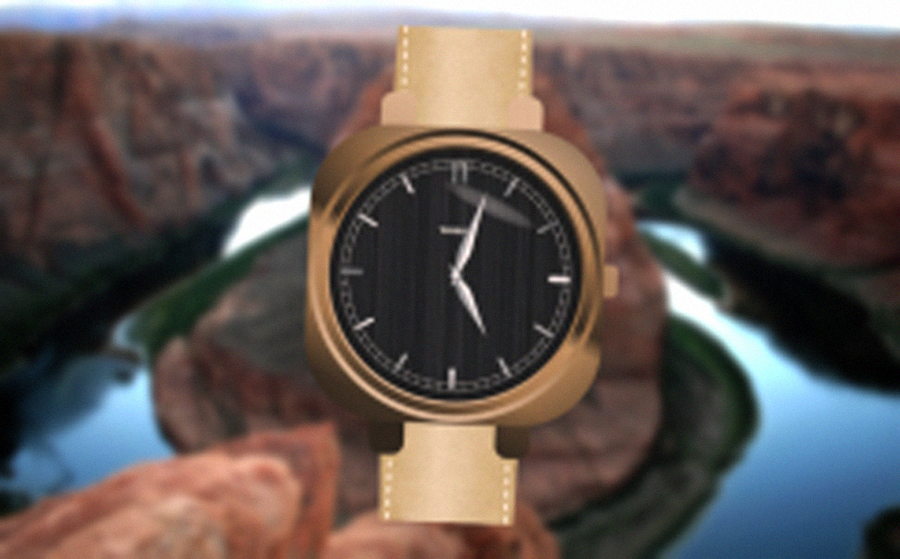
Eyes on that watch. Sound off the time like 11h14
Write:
5h03
